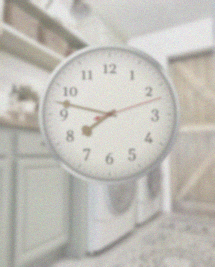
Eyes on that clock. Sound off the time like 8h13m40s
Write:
7h47m12s
